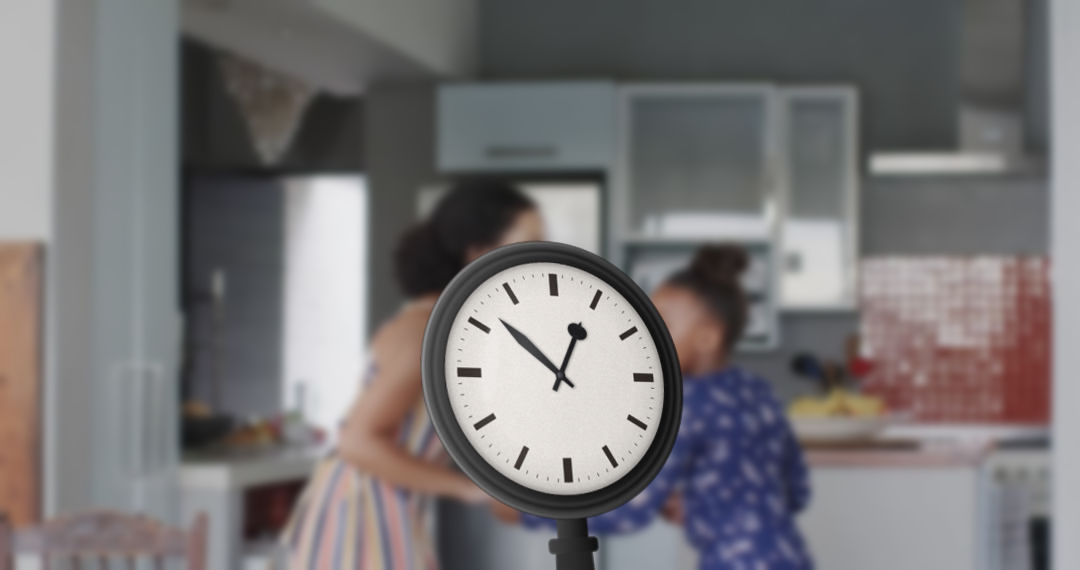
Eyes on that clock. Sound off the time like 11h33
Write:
12h52
